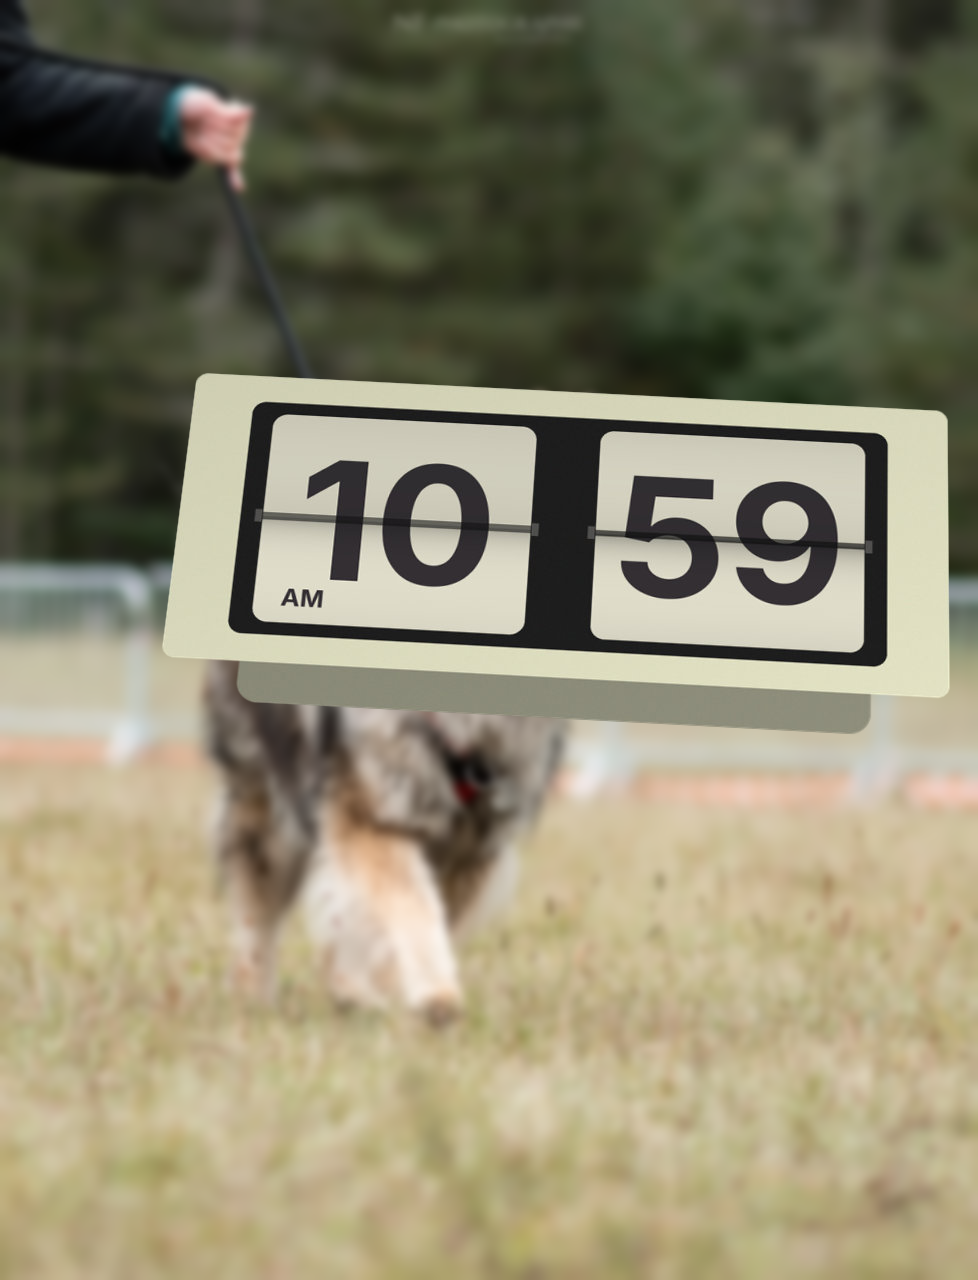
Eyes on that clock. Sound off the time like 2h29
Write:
10h59
